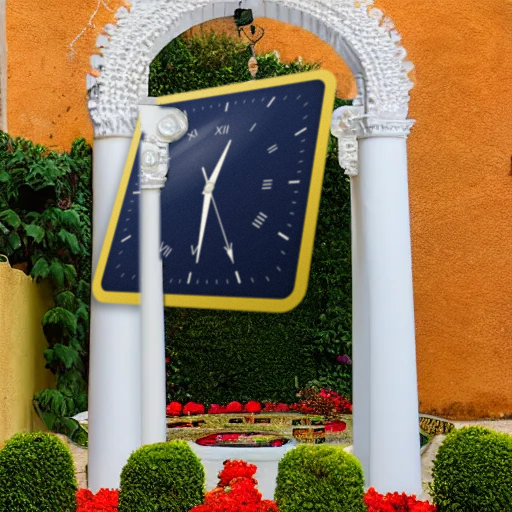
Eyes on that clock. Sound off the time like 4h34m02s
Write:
12h29m25s
